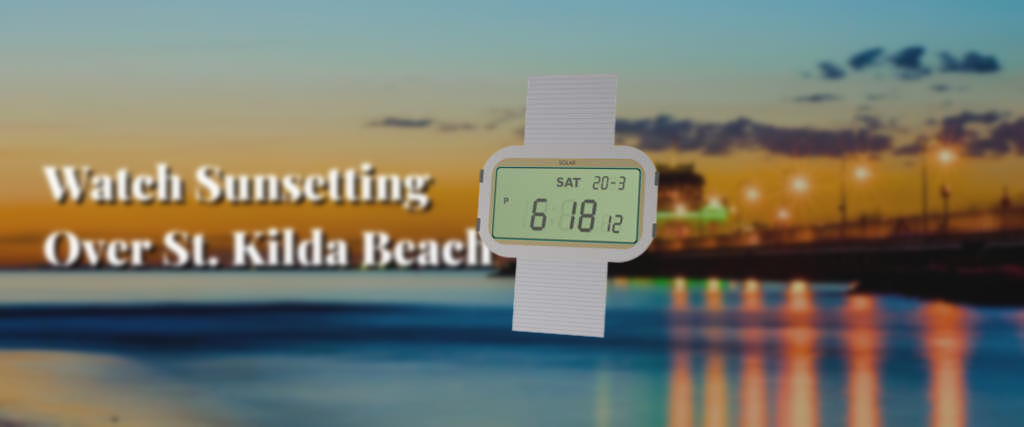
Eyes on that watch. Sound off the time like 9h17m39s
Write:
6h18m12s
